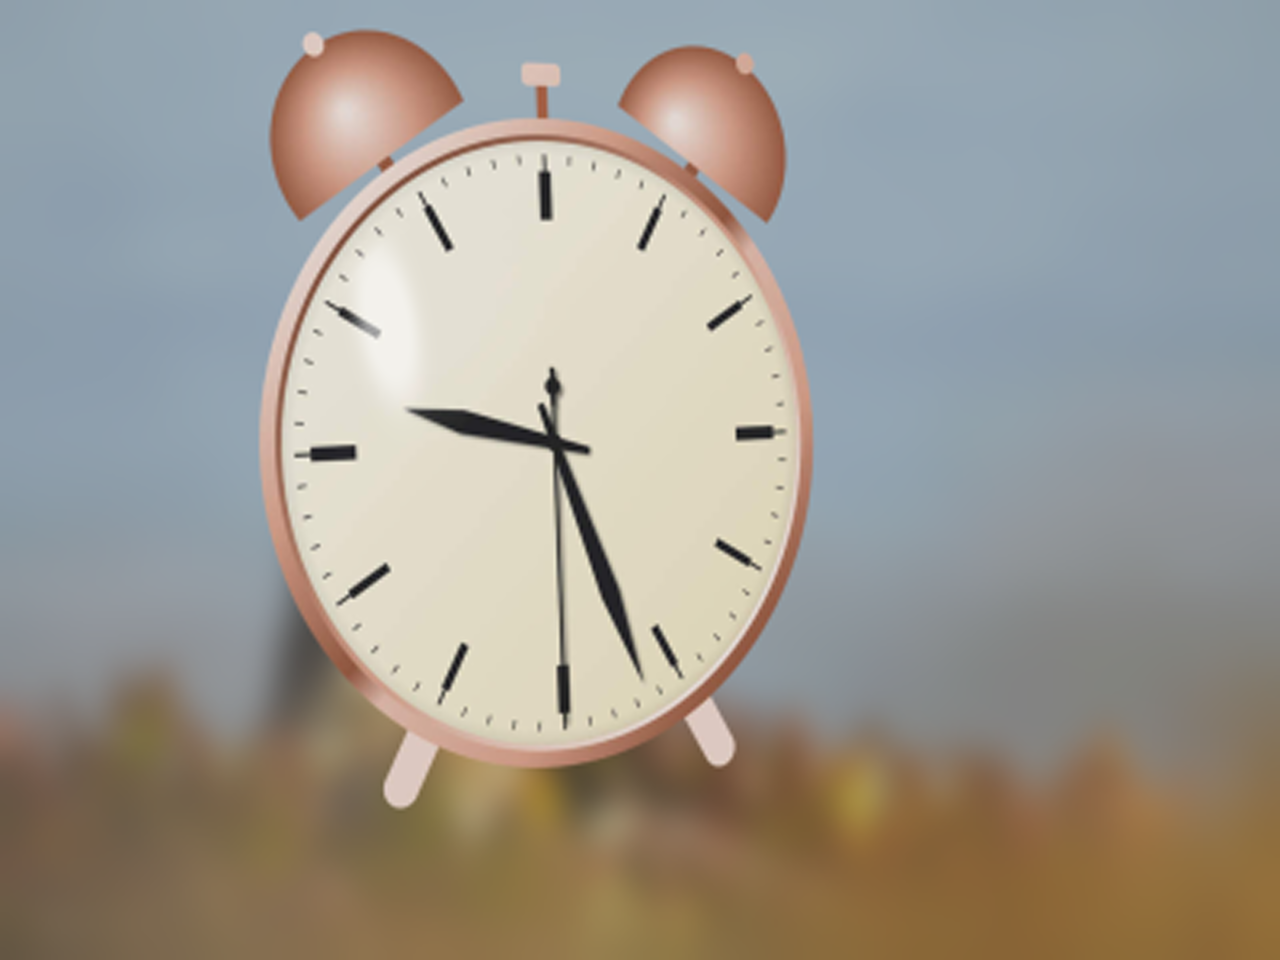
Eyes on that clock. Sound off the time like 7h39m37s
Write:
9h26m30s
